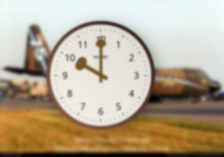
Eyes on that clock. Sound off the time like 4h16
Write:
10h00
